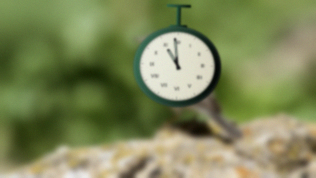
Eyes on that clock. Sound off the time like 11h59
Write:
10h59
